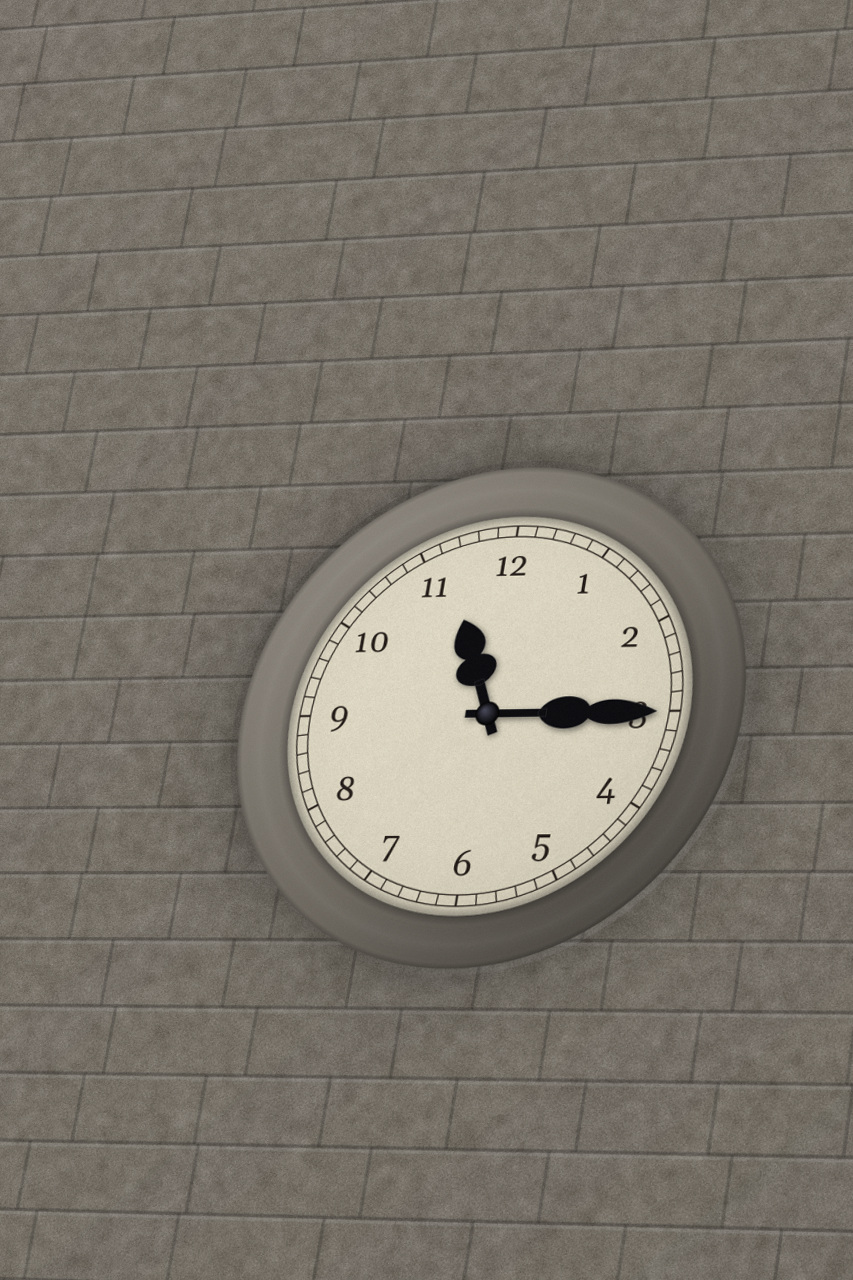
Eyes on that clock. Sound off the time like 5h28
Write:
11h15
